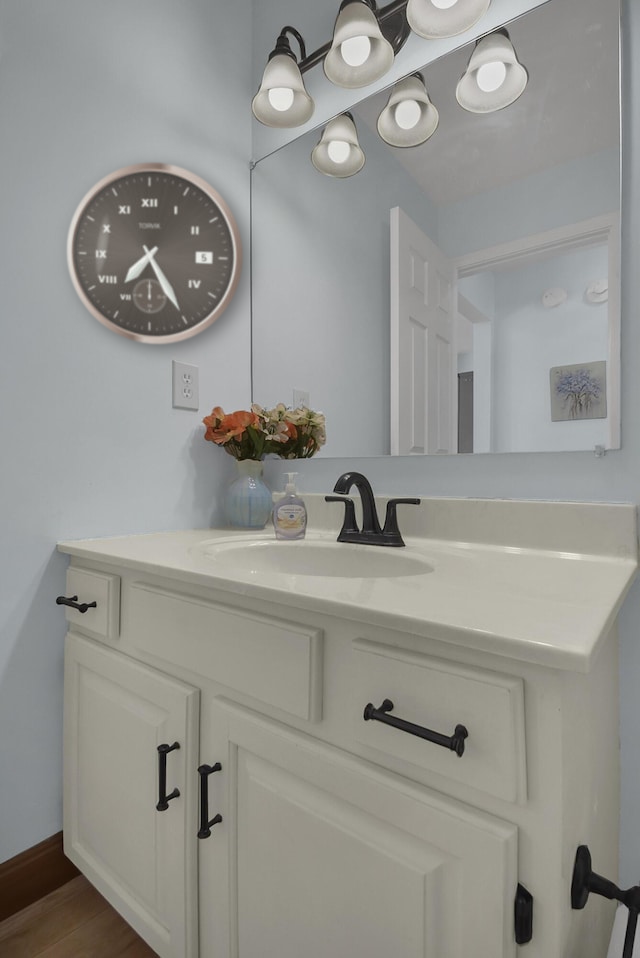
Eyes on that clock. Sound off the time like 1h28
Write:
7h25
